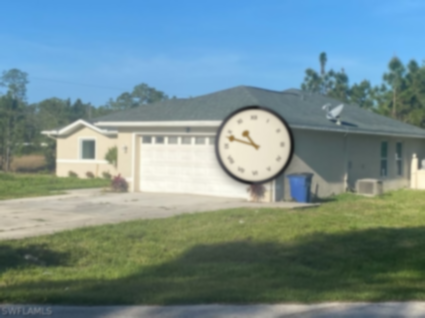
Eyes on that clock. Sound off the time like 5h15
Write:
10h48
